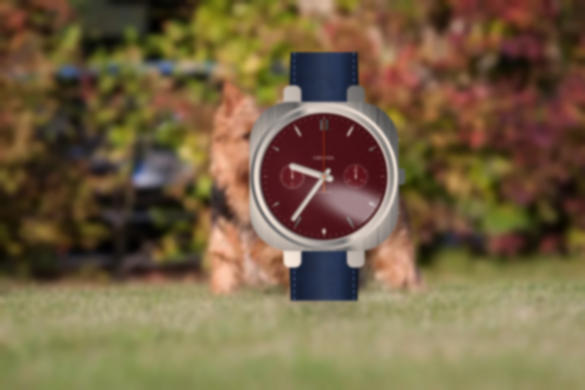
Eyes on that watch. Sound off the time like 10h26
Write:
9h36
